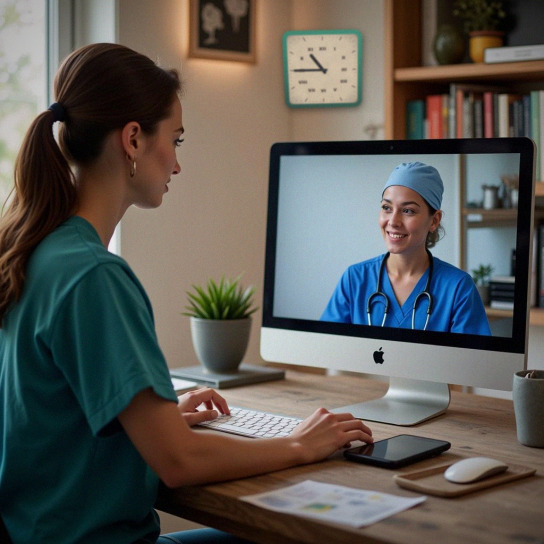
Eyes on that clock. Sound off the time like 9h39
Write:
10h45
